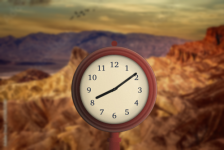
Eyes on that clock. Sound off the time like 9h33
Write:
8h09
